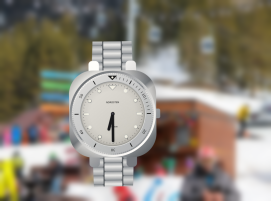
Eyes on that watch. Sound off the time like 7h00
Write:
6h30
